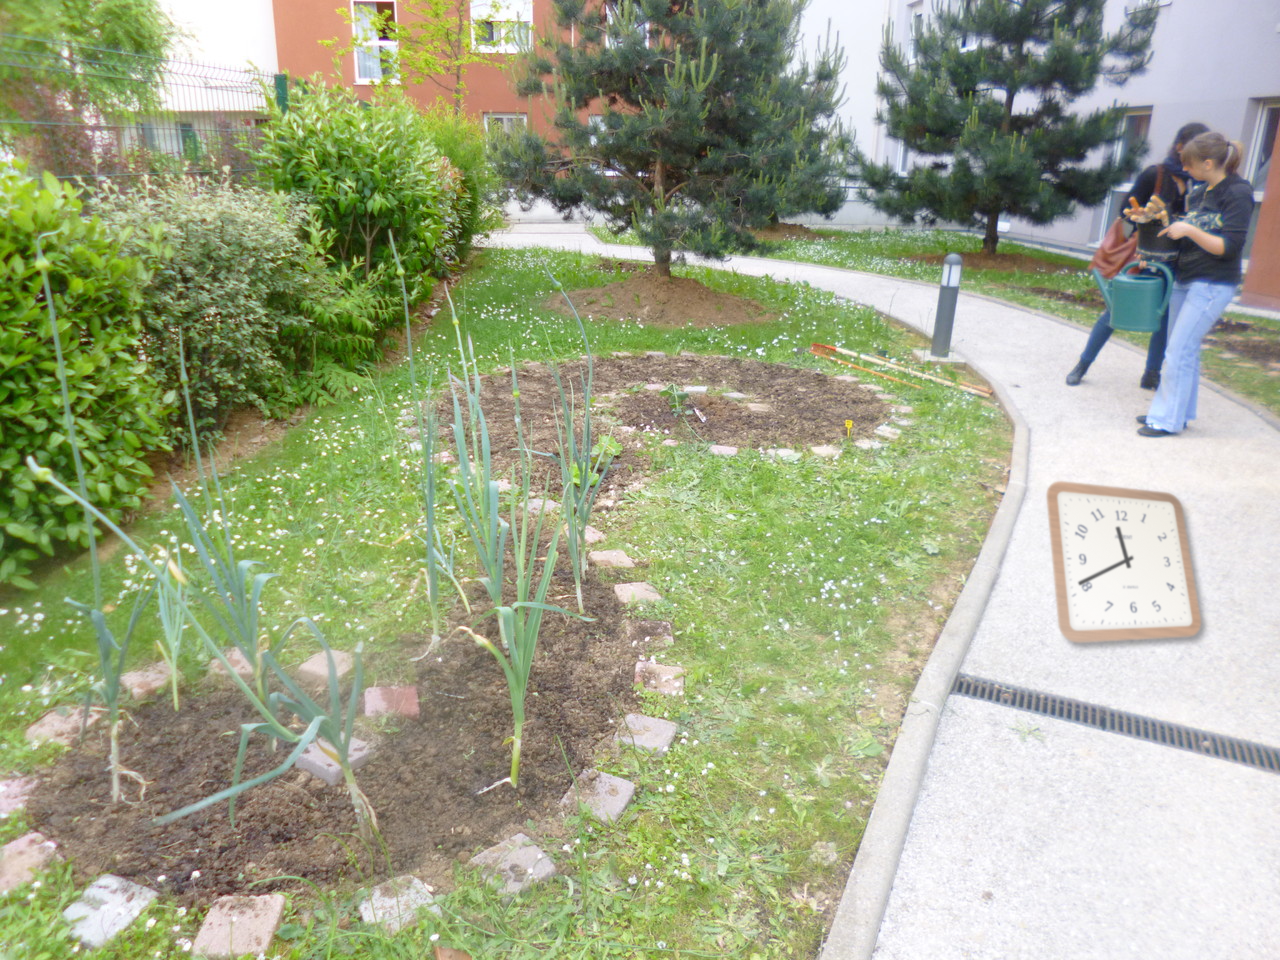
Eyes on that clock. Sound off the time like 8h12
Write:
11h41
